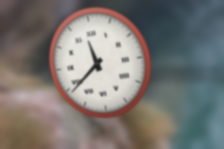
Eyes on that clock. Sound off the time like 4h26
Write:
11h39
